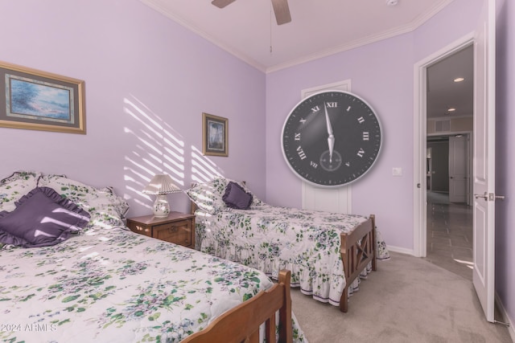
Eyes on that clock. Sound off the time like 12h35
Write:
5h58
